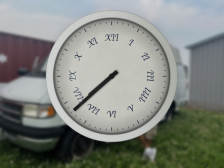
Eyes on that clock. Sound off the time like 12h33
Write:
7h38
